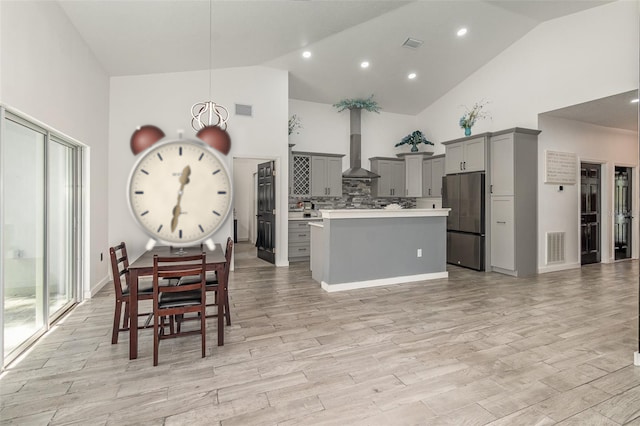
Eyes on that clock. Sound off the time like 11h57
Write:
12h32
